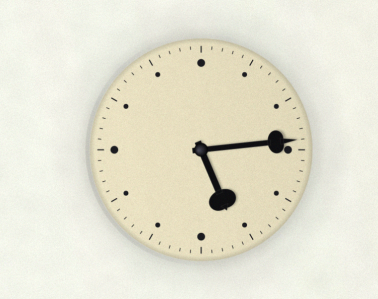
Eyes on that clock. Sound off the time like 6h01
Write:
5h14
